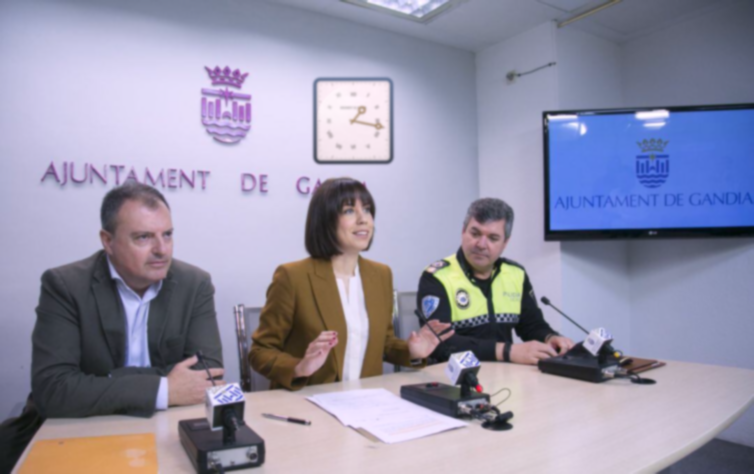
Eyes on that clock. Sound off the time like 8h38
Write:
1h17
